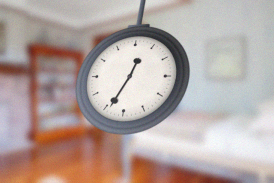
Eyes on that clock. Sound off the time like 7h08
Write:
12h34
